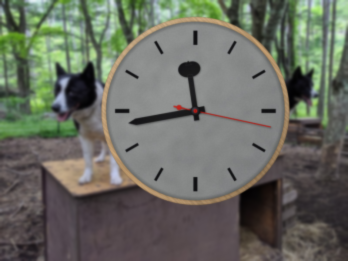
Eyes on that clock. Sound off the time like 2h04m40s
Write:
11h43m17s
